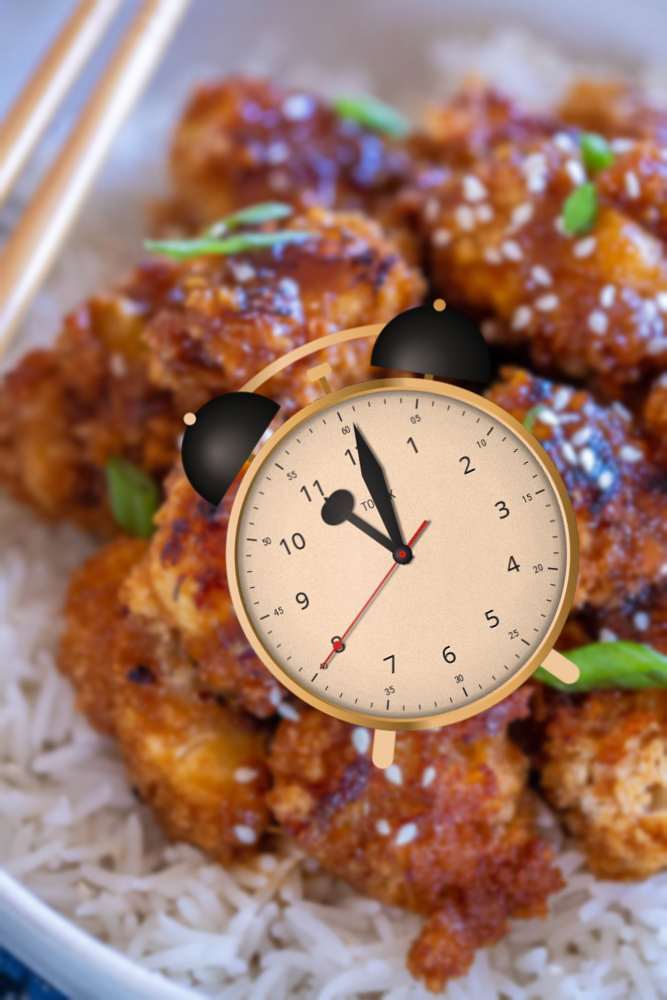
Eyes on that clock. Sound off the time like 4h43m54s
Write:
11h00m40s
